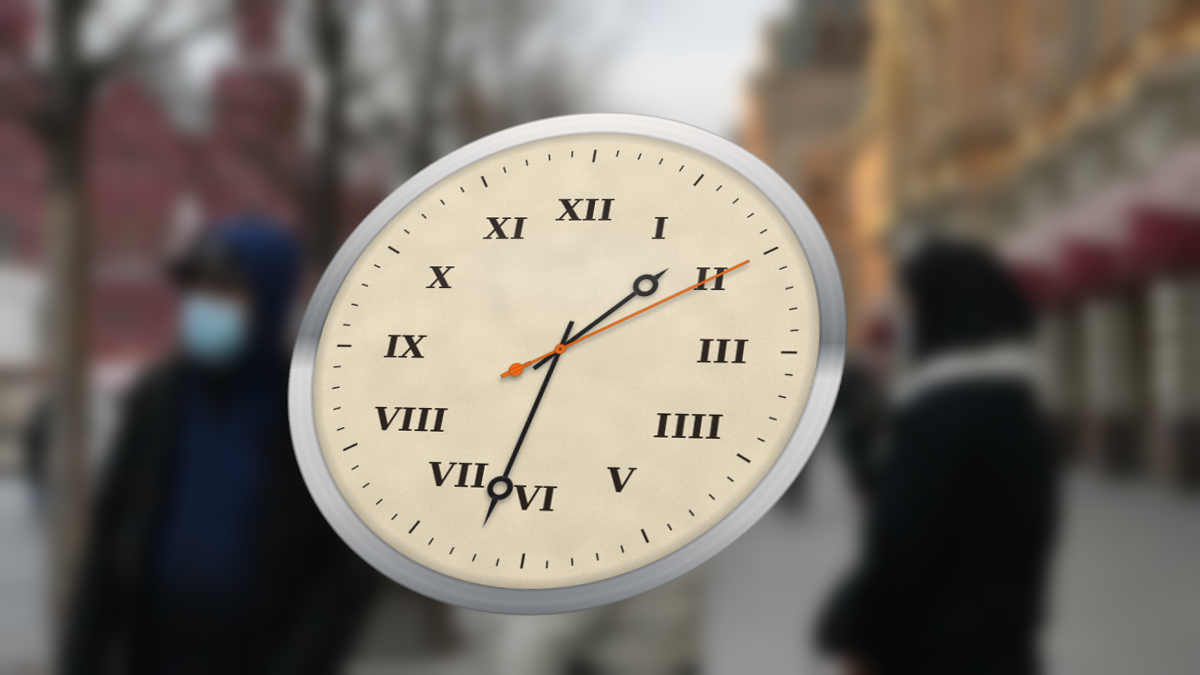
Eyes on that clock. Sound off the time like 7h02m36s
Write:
1h32m10s
